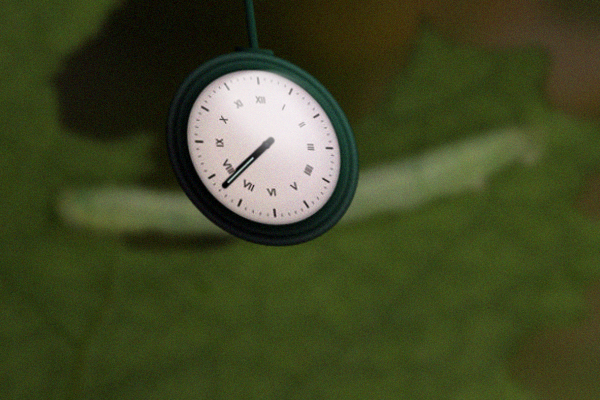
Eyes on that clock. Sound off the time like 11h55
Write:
7h38
